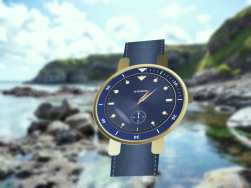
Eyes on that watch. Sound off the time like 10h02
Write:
1h08
